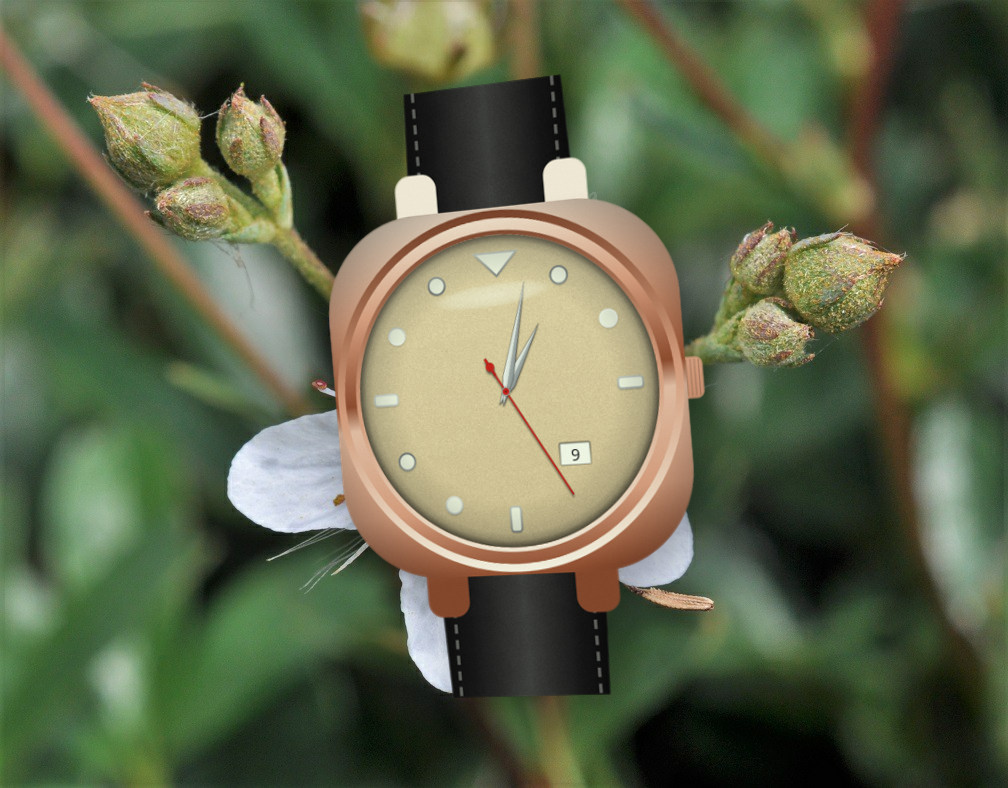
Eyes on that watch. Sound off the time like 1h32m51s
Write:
1h02m25s
